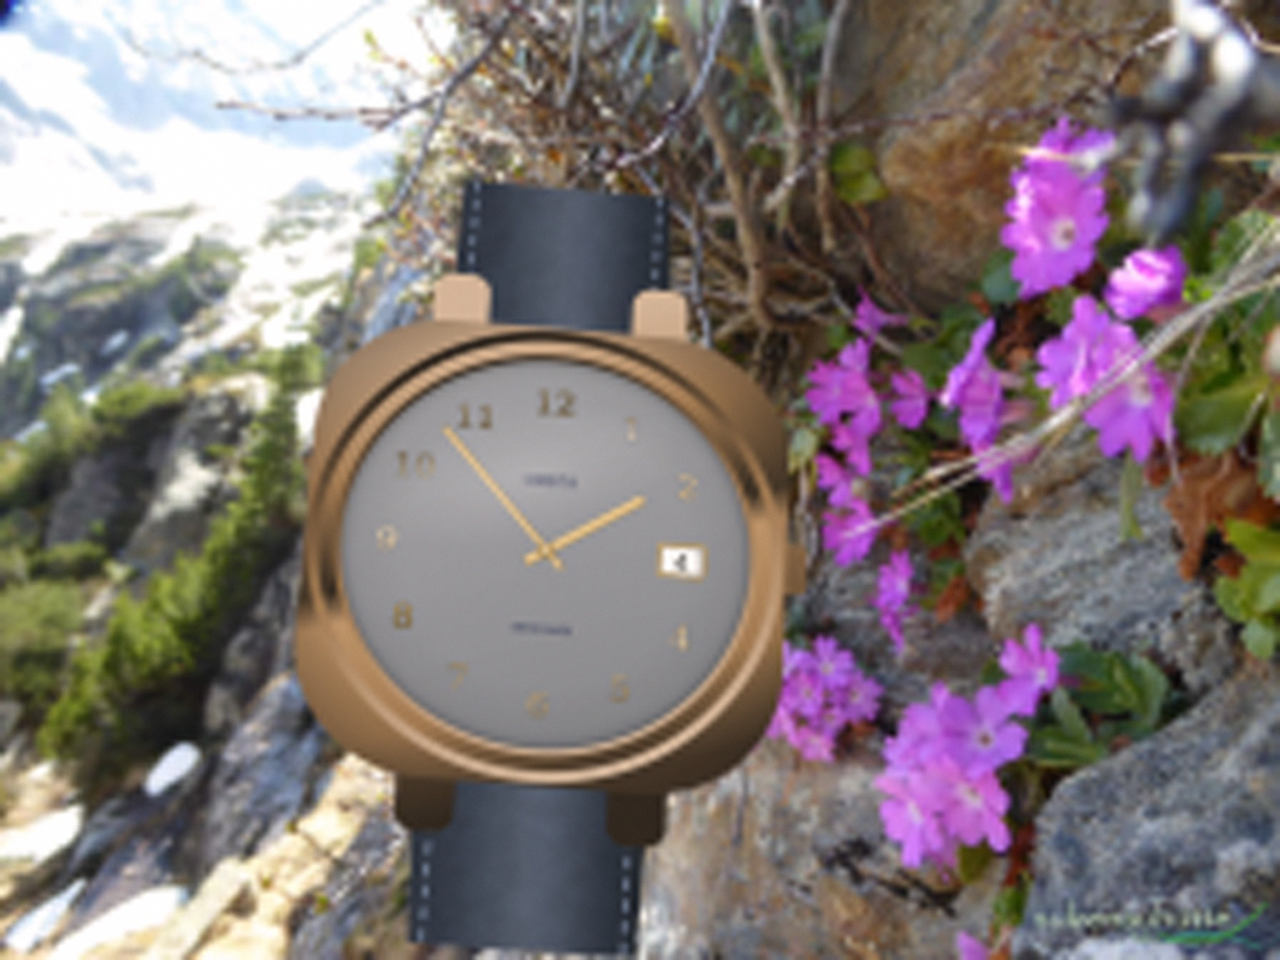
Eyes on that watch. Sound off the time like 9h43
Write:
1h53
